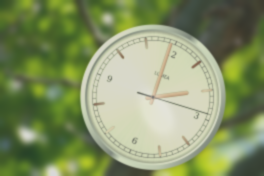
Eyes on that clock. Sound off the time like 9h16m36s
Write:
1h59m14s
